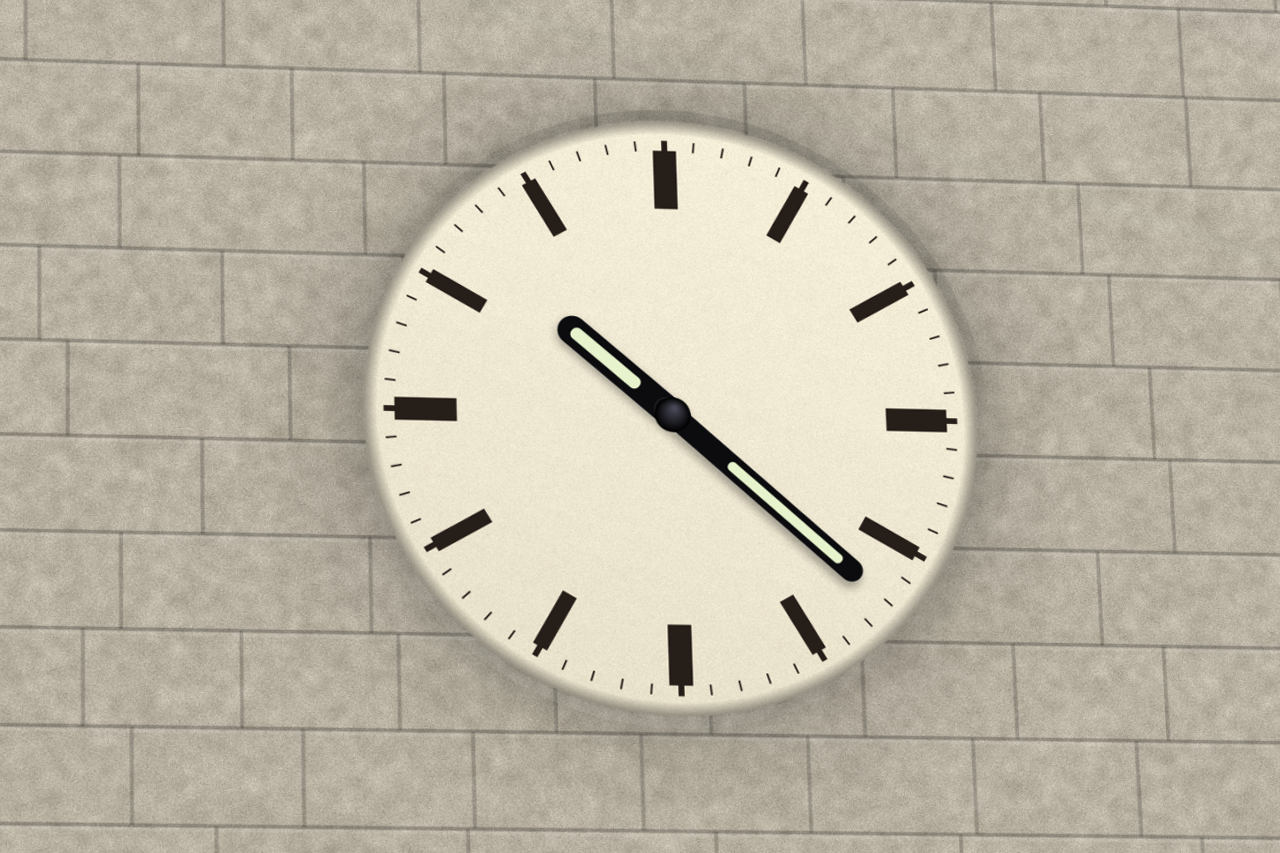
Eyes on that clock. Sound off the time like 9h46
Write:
10h22
